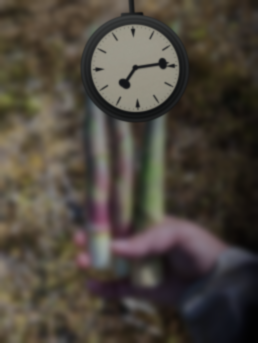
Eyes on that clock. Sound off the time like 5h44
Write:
7h14
